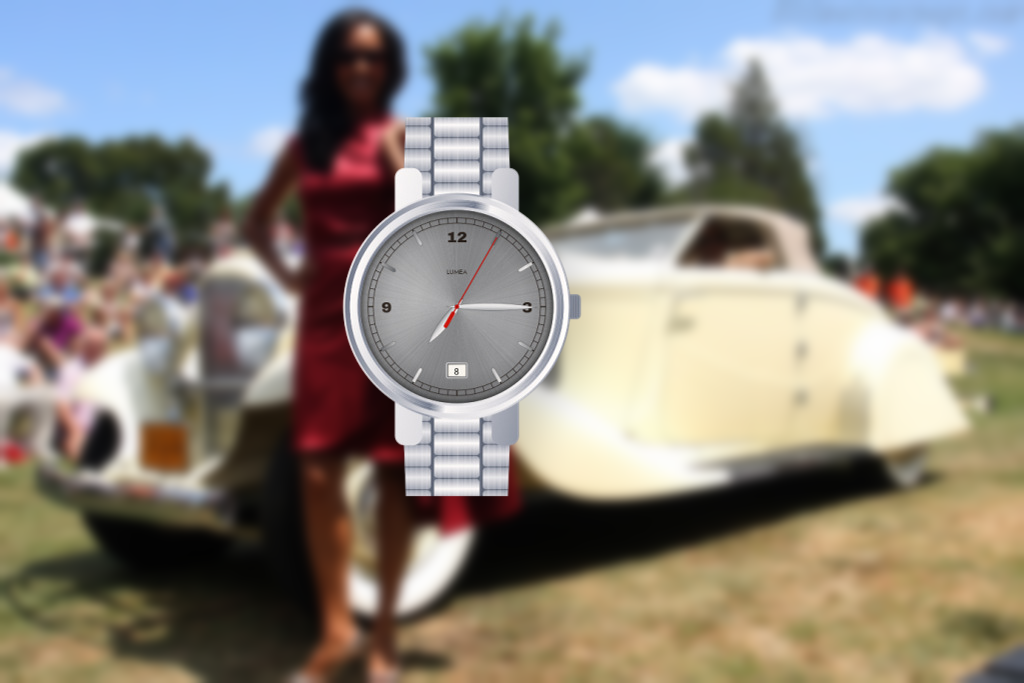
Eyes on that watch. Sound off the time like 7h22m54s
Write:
7h15m05s
